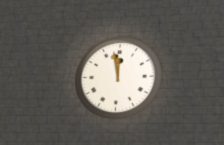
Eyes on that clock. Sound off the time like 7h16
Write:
11h58
